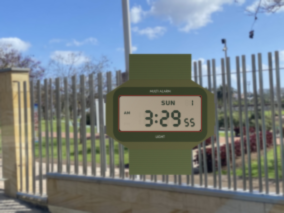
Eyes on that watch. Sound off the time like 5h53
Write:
3h29
